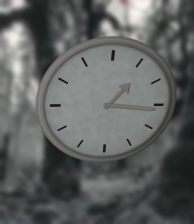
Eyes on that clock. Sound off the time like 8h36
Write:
1h16
